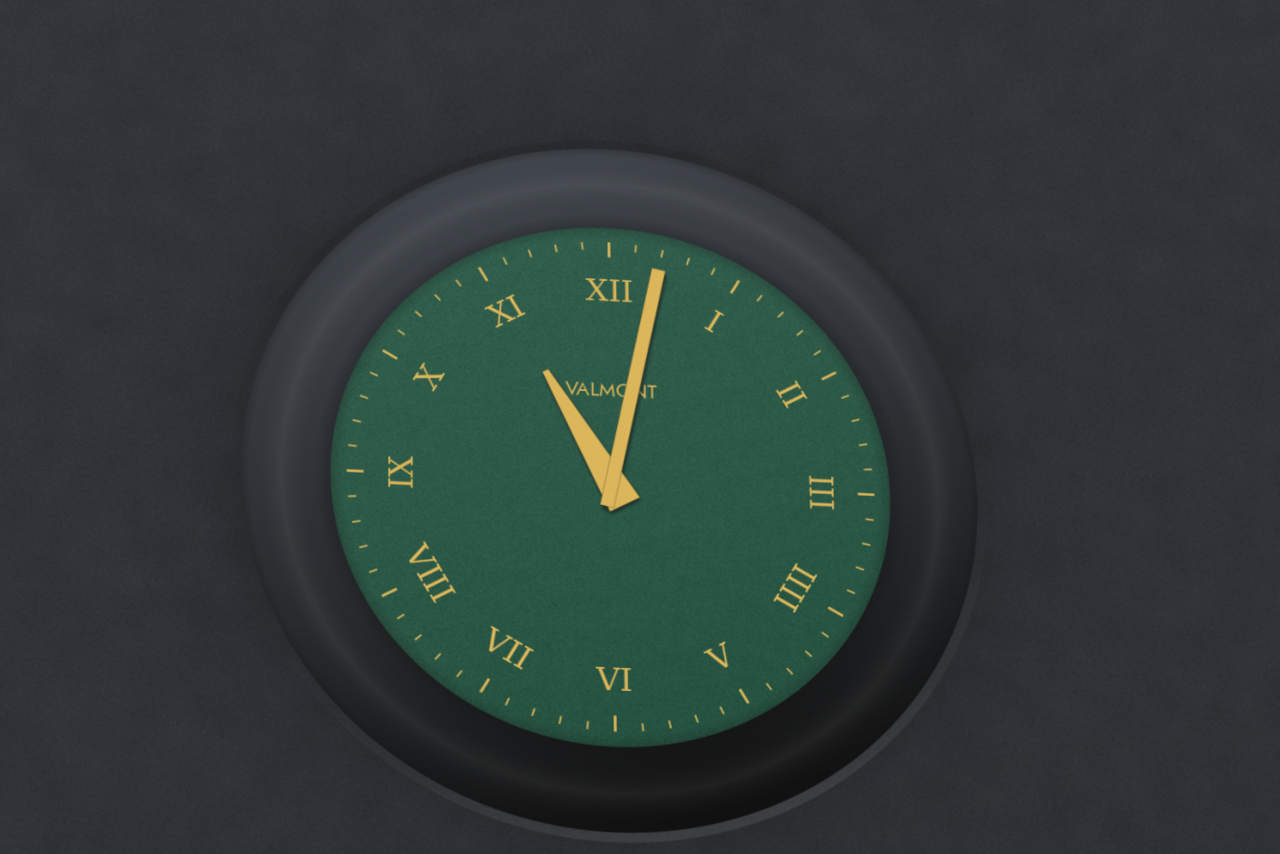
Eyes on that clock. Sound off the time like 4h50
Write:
11h02
